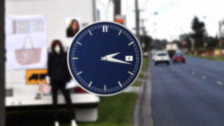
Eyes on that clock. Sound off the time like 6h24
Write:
2h17
